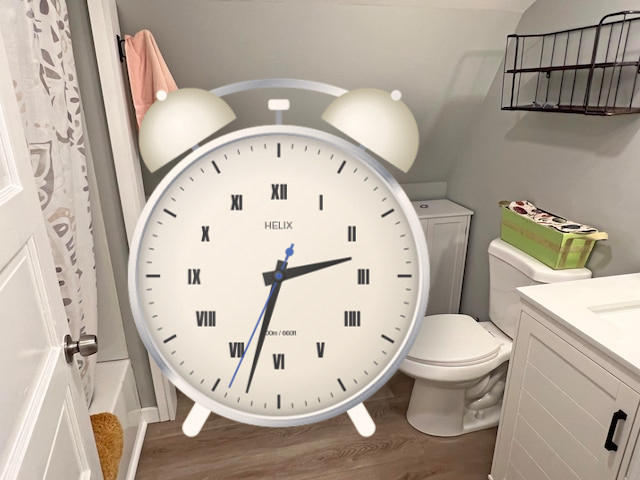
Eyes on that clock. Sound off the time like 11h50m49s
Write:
2h32m34s
